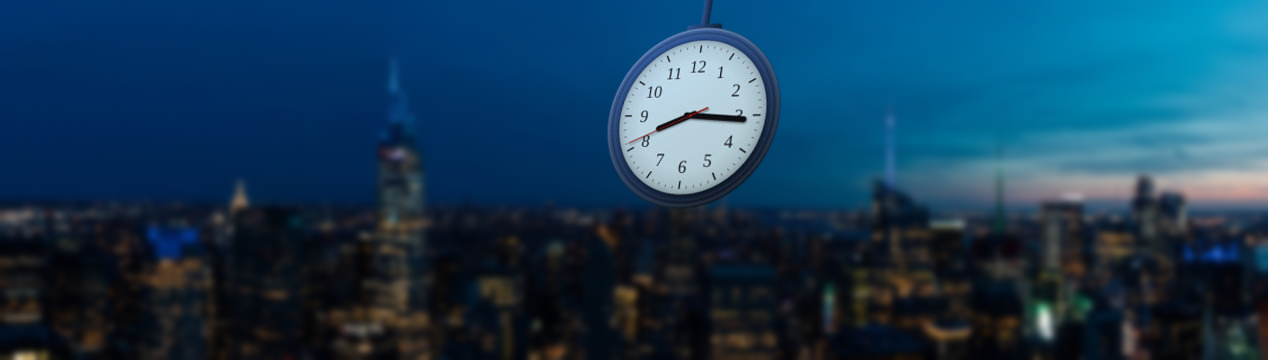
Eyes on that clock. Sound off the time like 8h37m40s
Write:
8h15m41s
